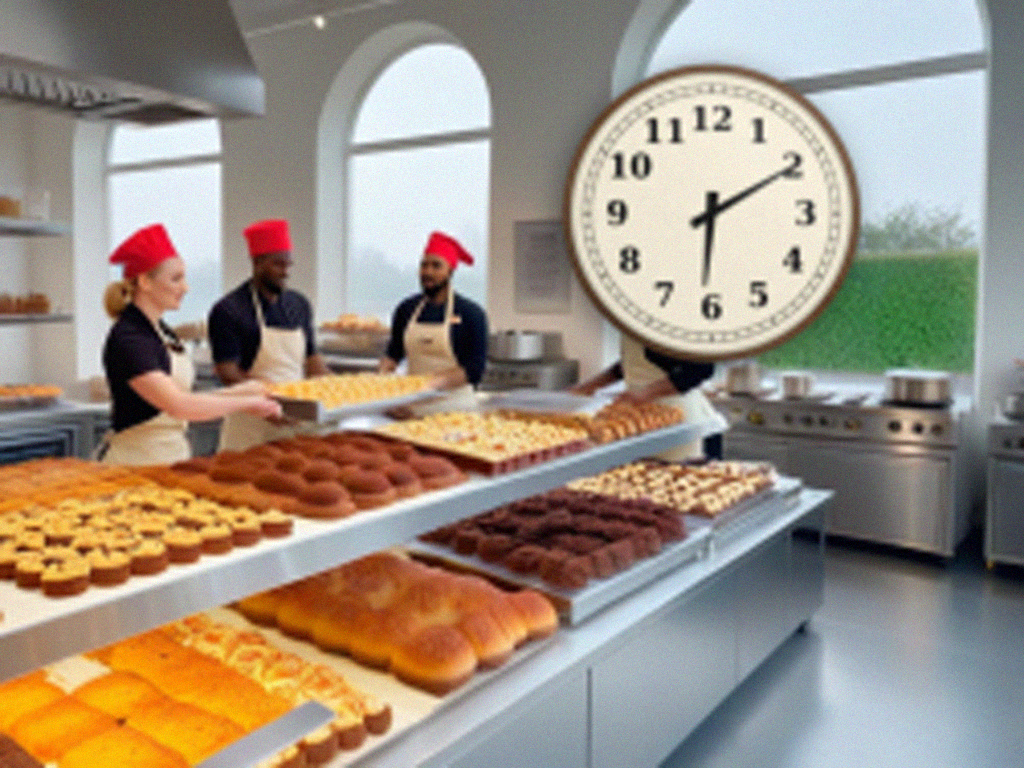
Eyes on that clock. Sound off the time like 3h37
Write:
6h10
